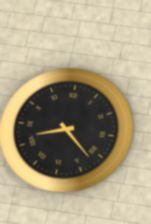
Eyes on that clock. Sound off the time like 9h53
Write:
8h22
